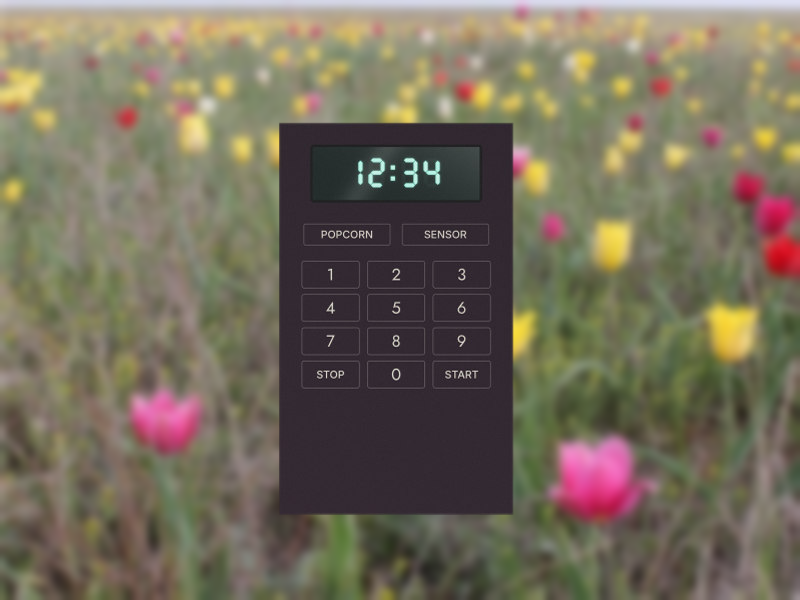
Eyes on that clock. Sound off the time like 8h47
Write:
12h34
